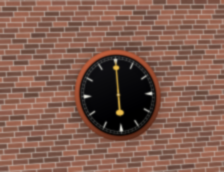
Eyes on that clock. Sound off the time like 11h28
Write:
6h00
